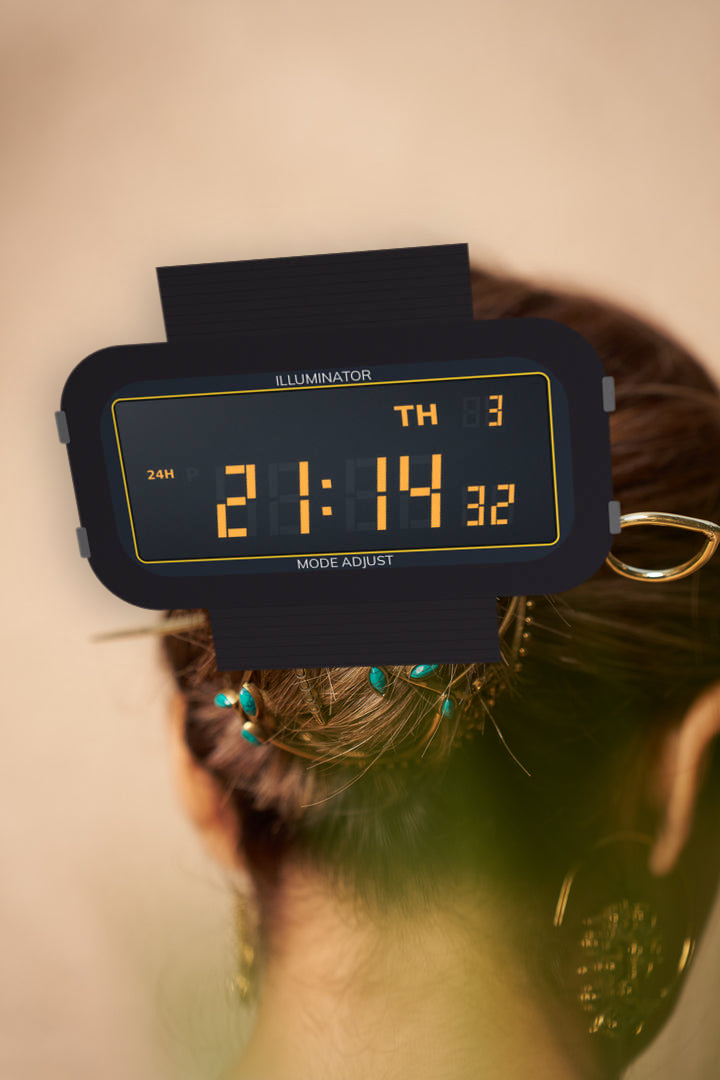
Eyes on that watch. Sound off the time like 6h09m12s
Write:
21h14m32s
